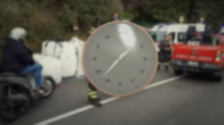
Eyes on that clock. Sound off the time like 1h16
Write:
1h37
